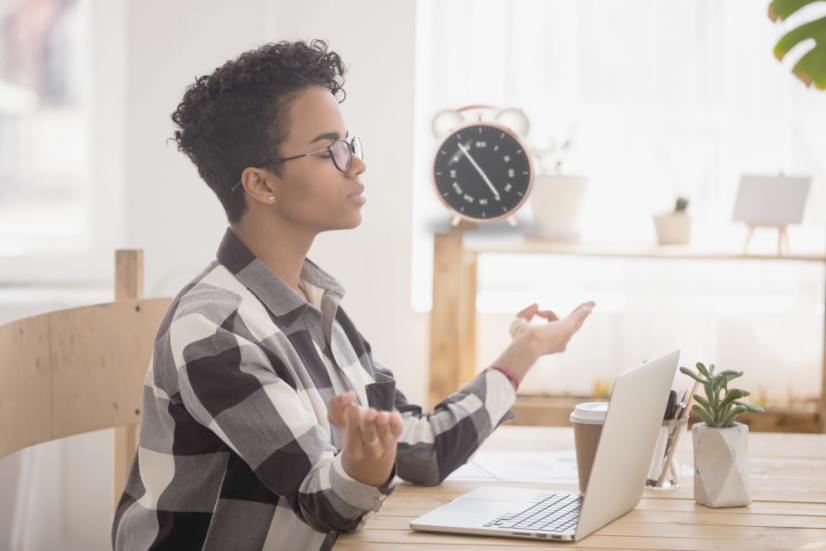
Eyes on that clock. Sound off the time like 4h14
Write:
4h54
